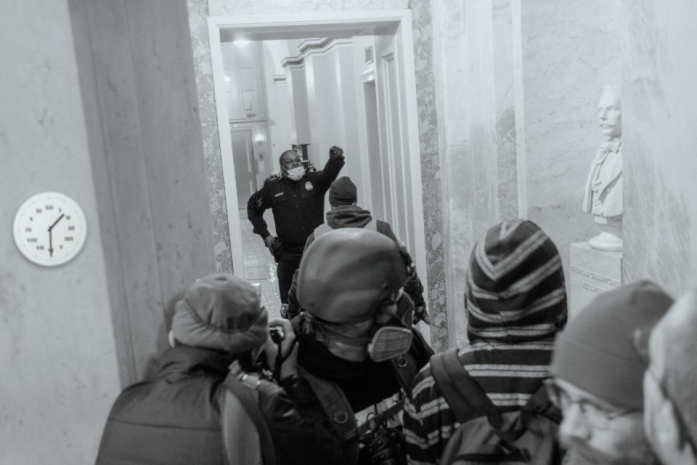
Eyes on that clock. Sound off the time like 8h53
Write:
1h30
